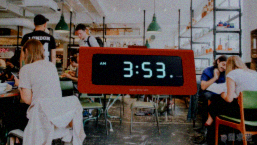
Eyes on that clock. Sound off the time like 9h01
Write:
3h53
